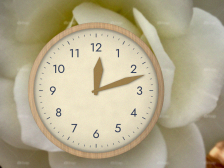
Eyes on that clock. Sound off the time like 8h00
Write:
12h12
